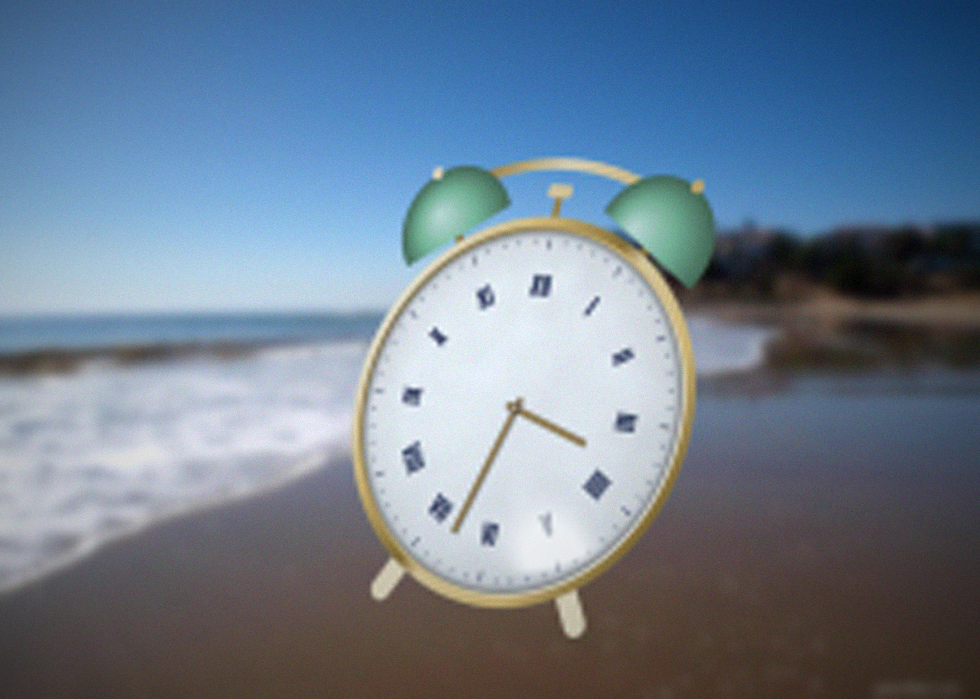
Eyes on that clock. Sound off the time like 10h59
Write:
3h33
